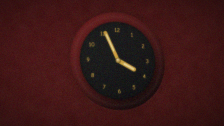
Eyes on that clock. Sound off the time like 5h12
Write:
3h56
